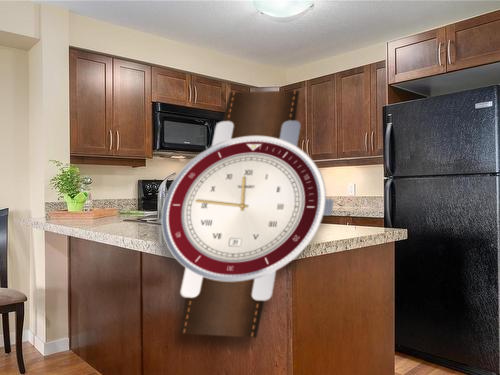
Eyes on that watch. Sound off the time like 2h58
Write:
11h46
